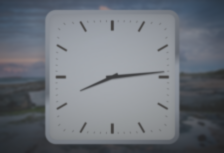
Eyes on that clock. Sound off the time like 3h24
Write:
8h14
